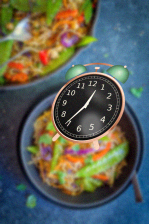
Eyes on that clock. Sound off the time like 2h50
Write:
12h36
